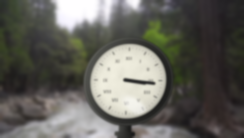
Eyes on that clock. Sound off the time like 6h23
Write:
3h16
